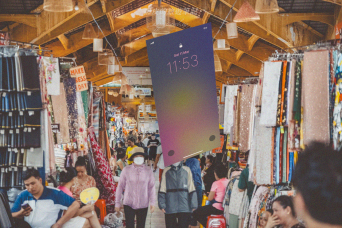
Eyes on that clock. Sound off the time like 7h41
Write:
11h53
